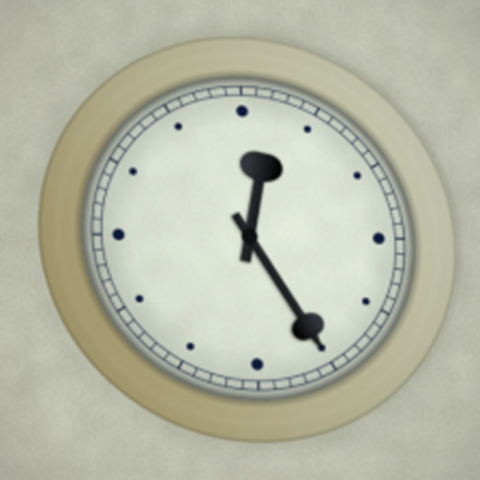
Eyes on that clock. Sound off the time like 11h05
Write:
12h25
